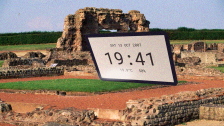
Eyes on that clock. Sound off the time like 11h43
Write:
19h41
